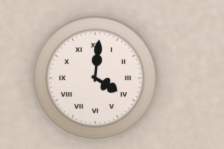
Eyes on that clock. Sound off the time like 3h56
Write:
4h01
